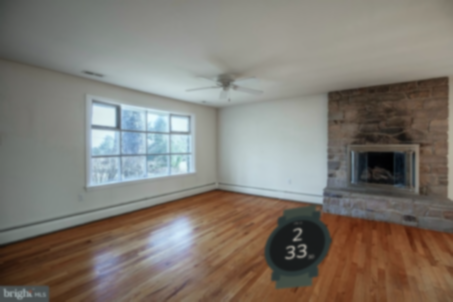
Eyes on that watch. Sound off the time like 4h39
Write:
2h33
